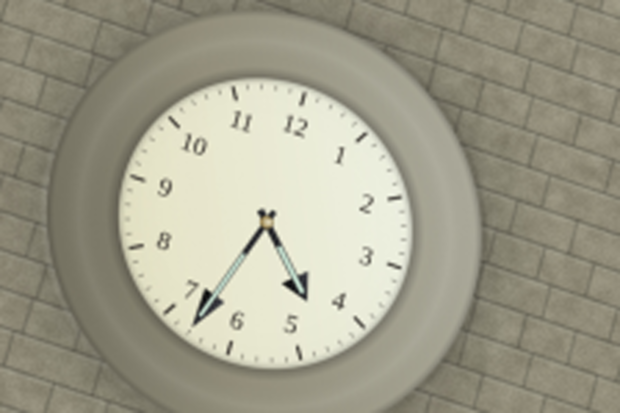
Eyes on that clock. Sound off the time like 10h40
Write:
4h33
